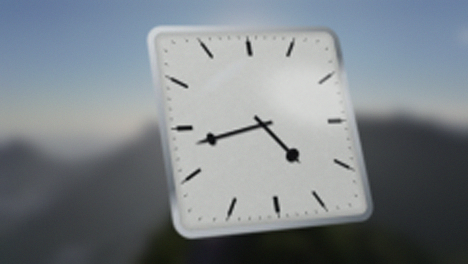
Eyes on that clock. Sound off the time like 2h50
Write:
4h43
